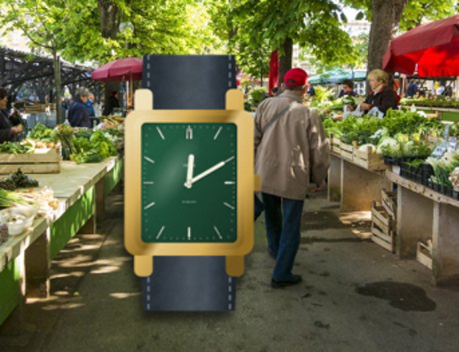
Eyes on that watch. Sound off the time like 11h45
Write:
12h10
